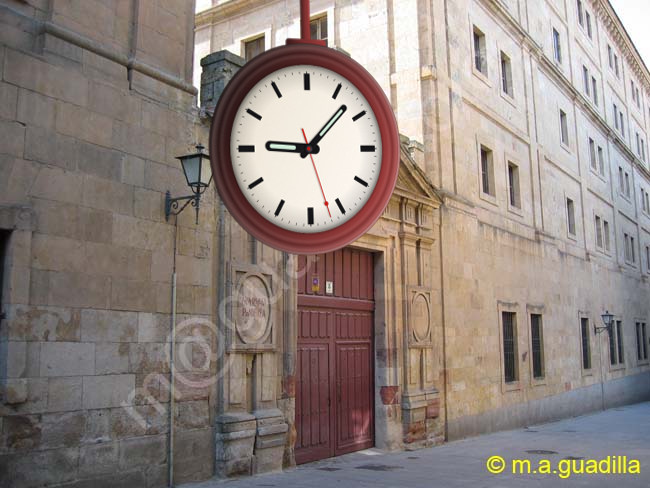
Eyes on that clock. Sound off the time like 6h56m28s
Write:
9h07m27s
